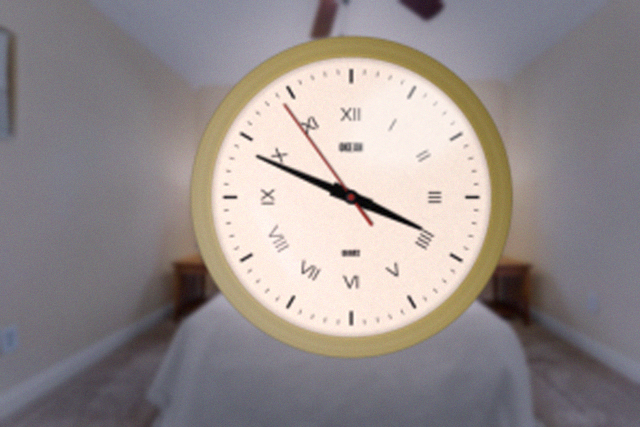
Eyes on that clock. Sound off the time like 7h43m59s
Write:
3h48m54s
